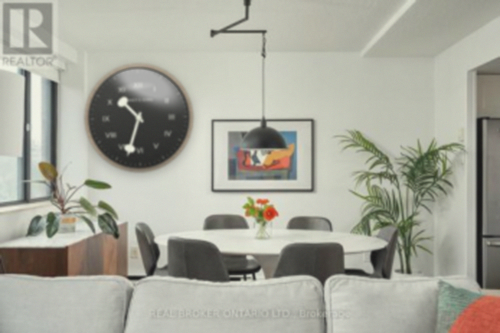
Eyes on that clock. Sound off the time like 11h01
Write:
10h33
